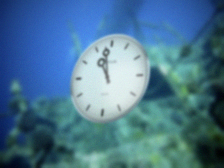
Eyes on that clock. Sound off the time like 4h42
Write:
10h58
